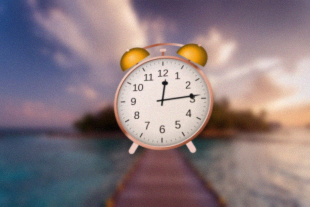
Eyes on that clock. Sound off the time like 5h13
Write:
12h14
